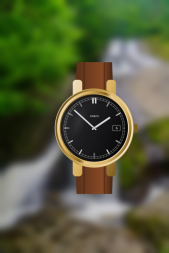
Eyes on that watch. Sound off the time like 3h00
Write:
1h52
